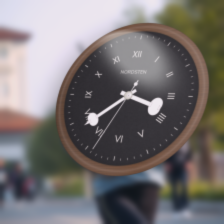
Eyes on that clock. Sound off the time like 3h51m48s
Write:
3h38m34s
